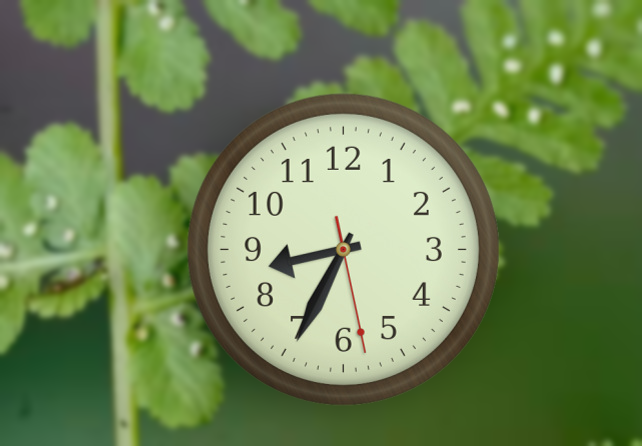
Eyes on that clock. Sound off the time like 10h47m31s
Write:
8h34m28s
